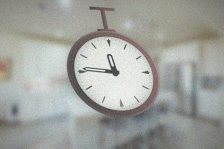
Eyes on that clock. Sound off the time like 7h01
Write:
11h46
